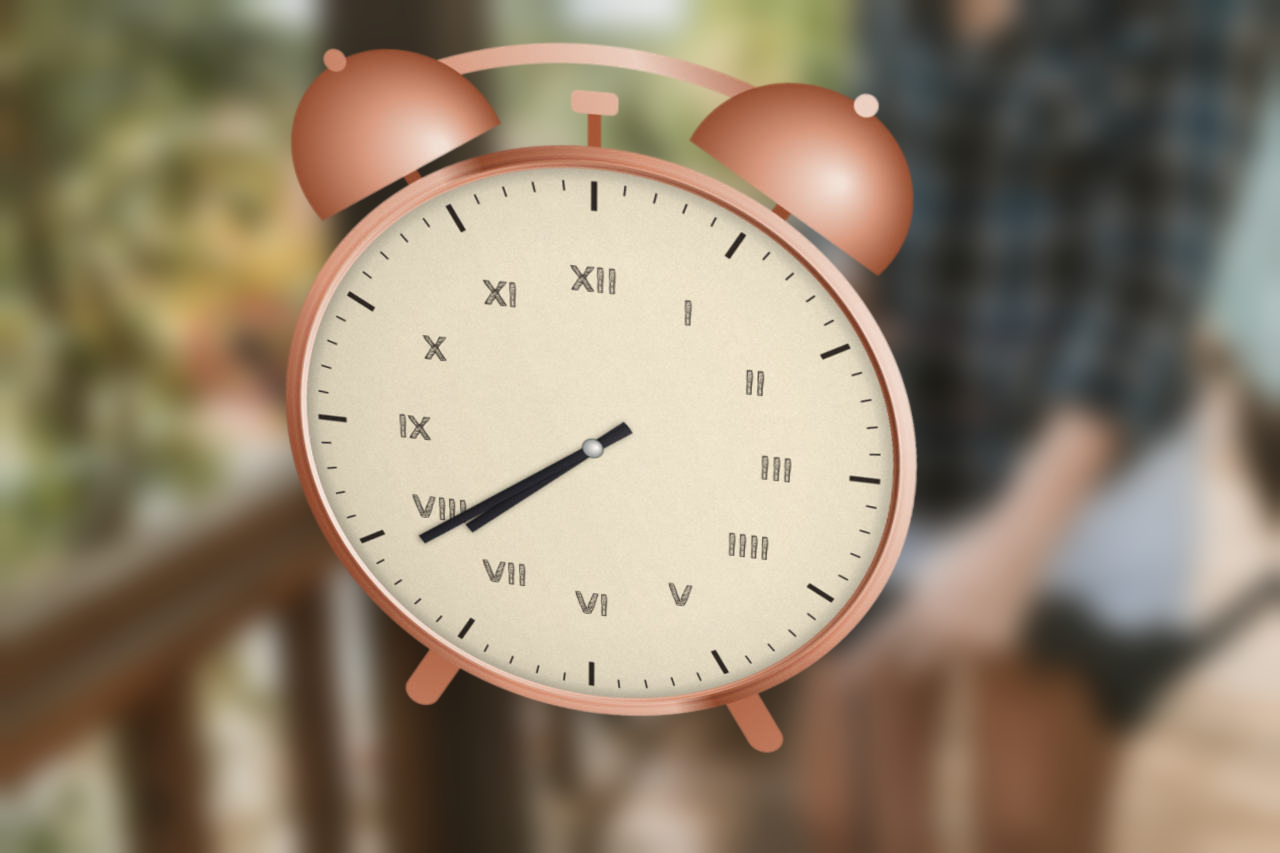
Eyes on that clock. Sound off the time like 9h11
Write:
7h39
